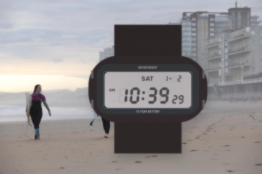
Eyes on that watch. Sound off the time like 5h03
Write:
10h39
